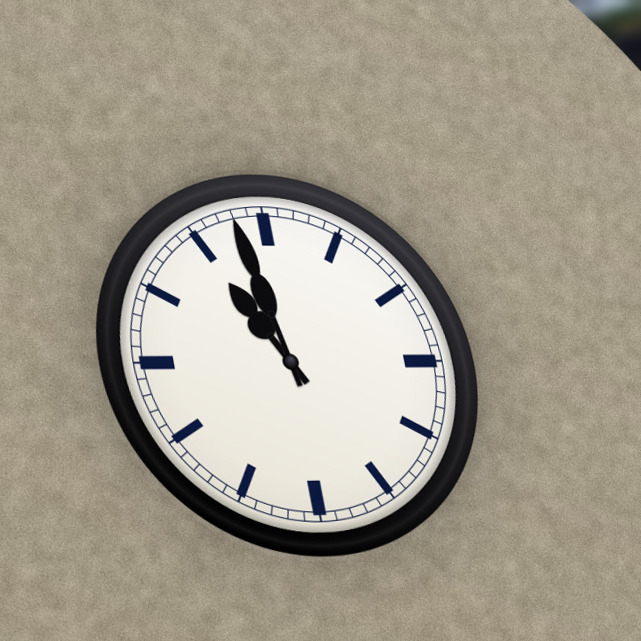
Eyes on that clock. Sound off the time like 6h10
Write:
10h58
